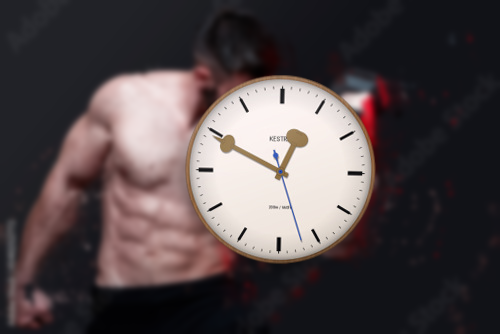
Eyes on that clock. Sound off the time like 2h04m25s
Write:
12h49m27s
